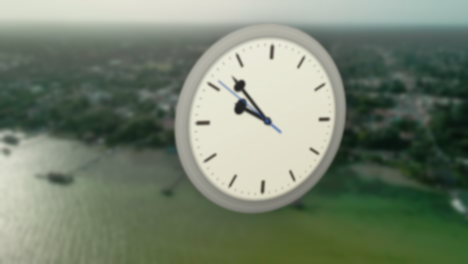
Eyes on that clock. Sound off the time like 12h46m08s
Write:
9h52m51s
